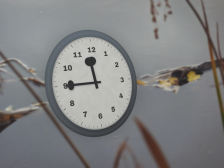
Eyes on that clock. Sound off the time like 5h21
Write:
11h45
